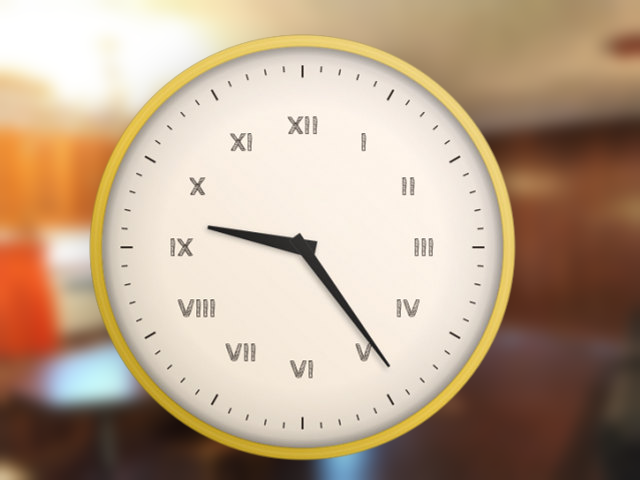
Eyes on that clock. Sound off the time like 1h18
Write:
9h24
